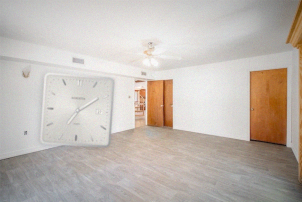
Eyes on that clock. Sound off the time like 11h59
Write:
7h09
